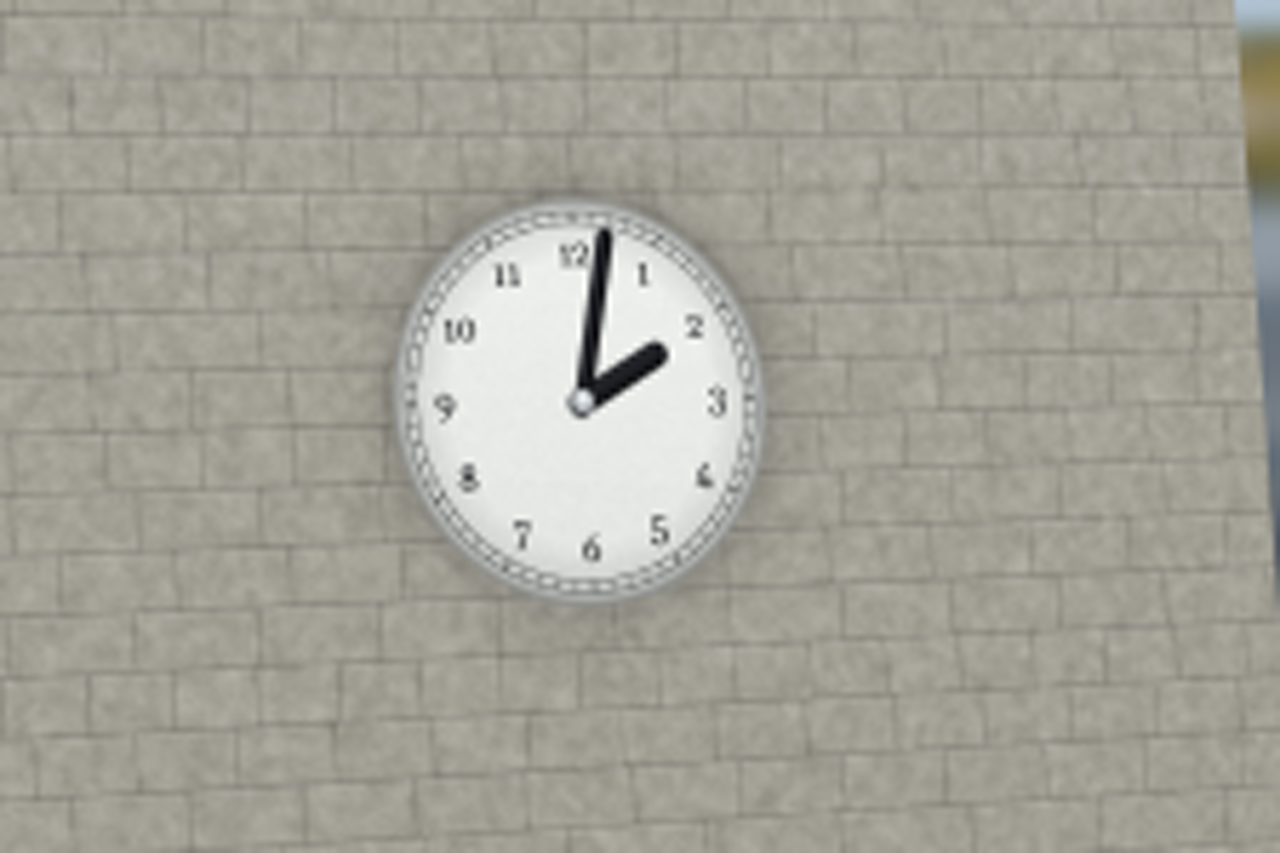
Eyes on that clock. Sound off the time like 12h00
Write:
2h02
